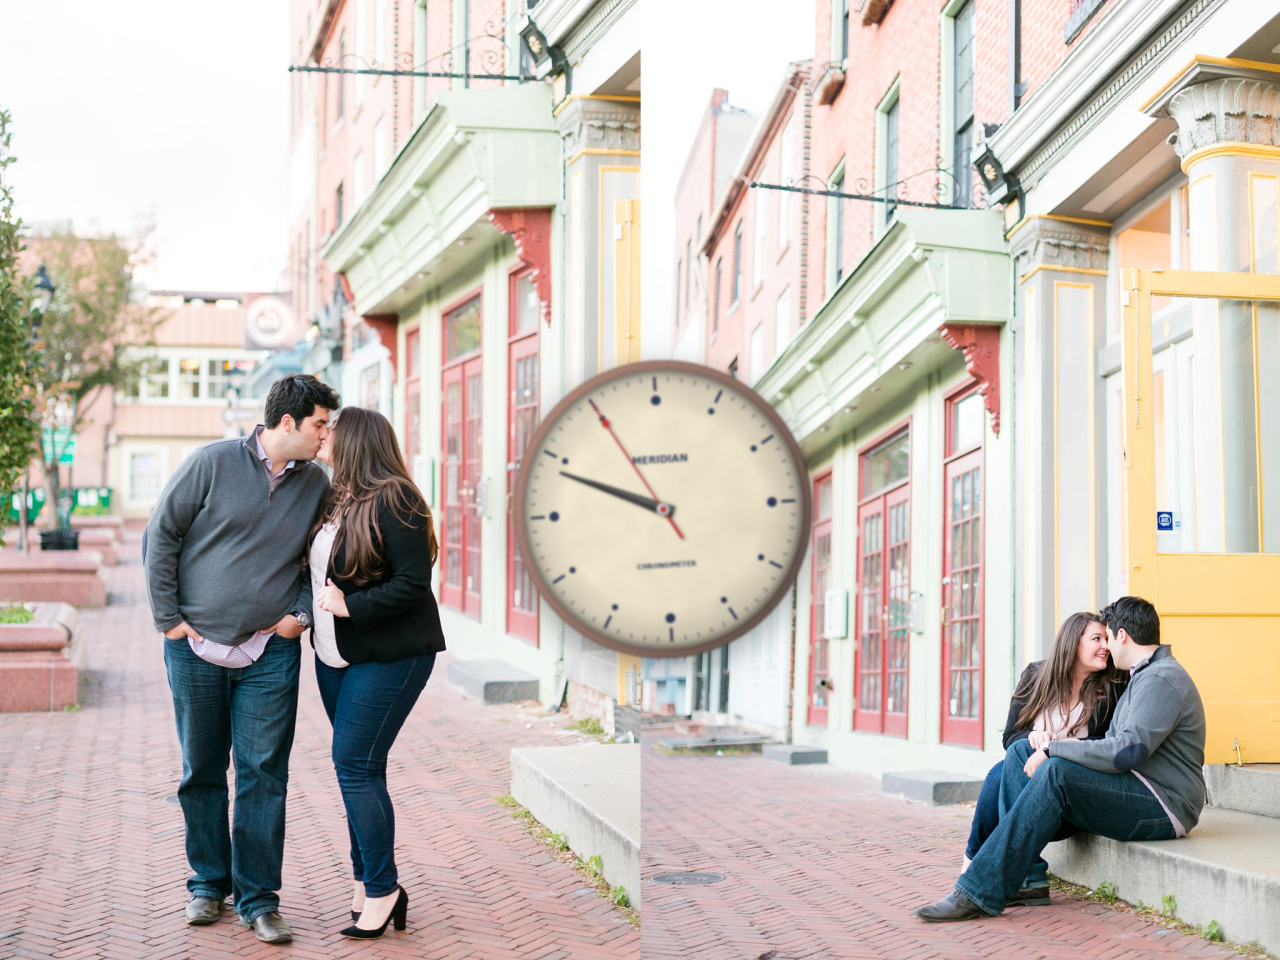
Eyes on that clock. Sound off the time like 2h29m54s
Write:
9h48m55s
